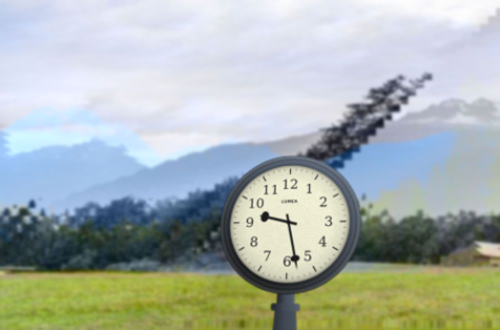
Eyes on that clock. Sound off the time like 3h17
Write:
9h28
